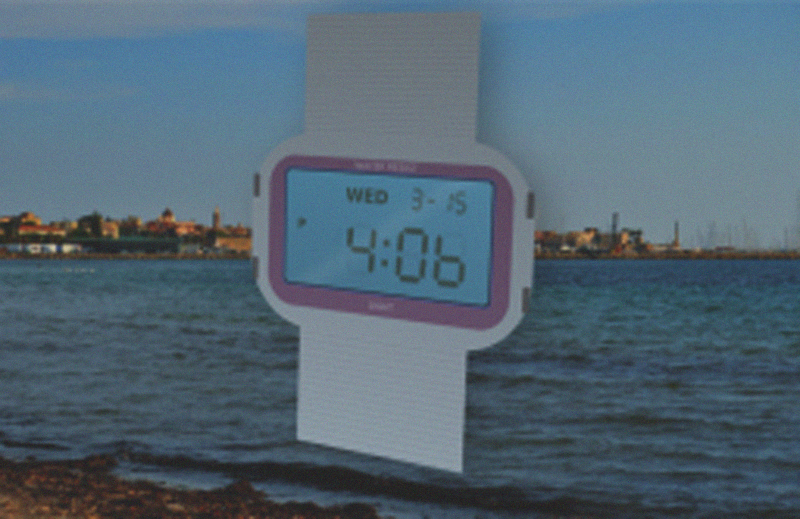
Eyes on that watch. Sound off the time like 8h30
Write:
4h06
